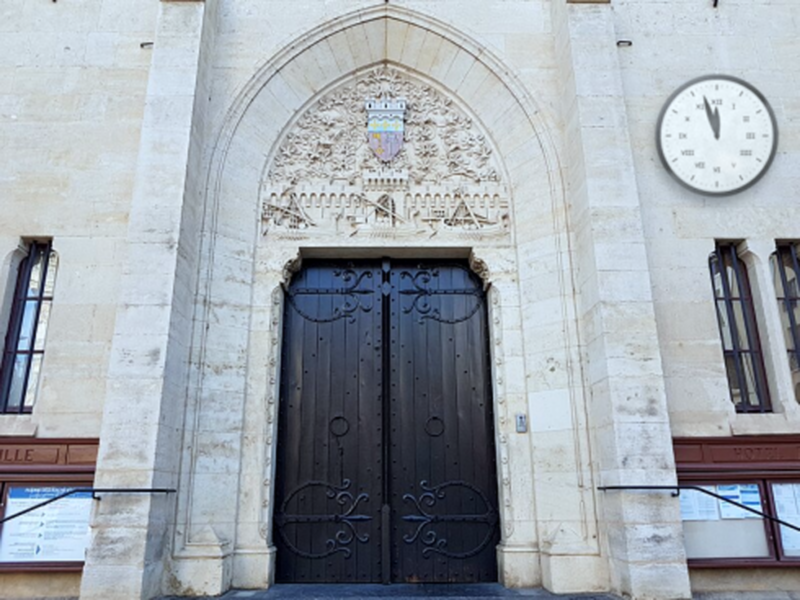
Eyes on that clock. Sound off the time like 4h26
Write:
11h57
